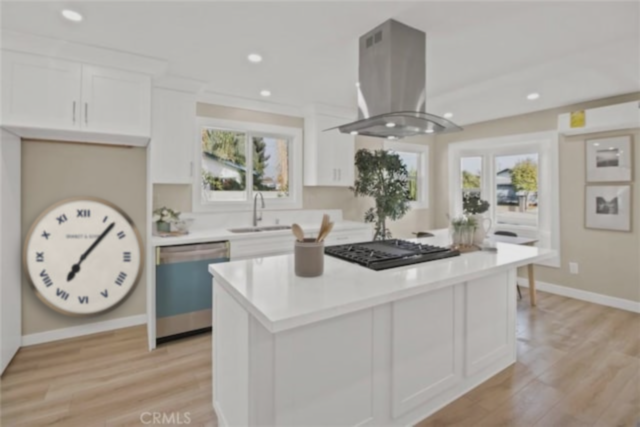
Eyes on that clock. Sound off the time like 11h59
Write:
7h07
